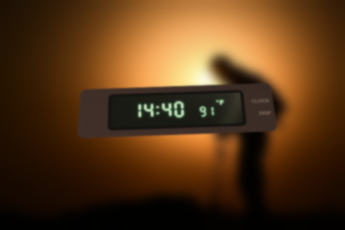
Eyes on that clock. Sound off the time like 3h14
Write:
14h40
